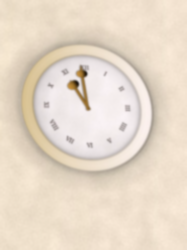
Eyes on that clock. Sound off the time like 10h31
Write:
10h59
